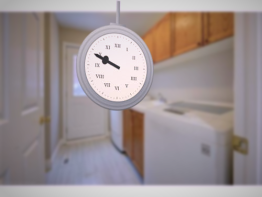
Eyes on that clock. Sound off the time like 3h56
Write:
9h49
